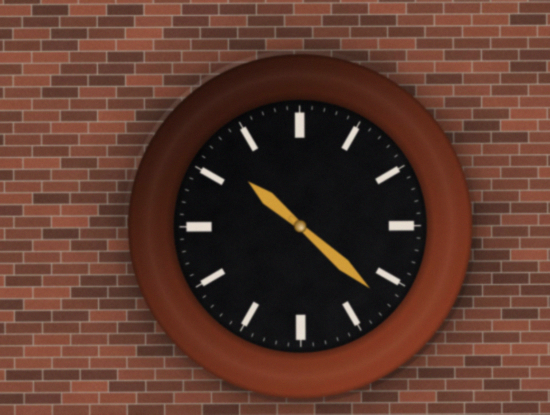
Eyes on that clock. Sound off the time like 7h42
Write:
10h22
